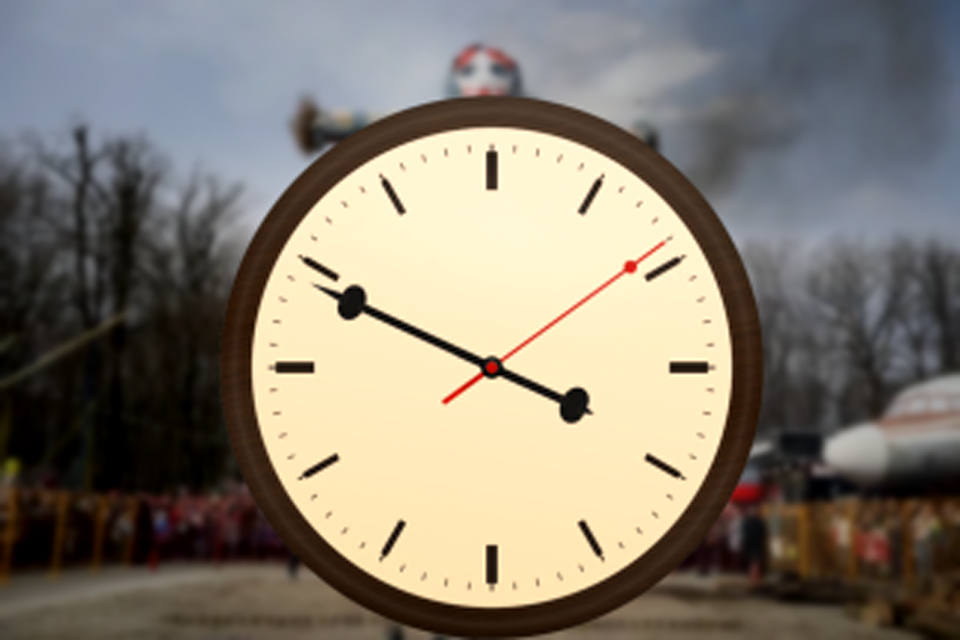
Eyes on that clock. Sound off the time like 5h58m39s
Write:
3h49m09s
